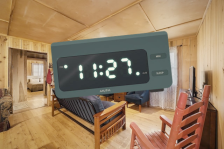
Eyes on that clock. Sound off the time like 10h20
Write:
11h27
